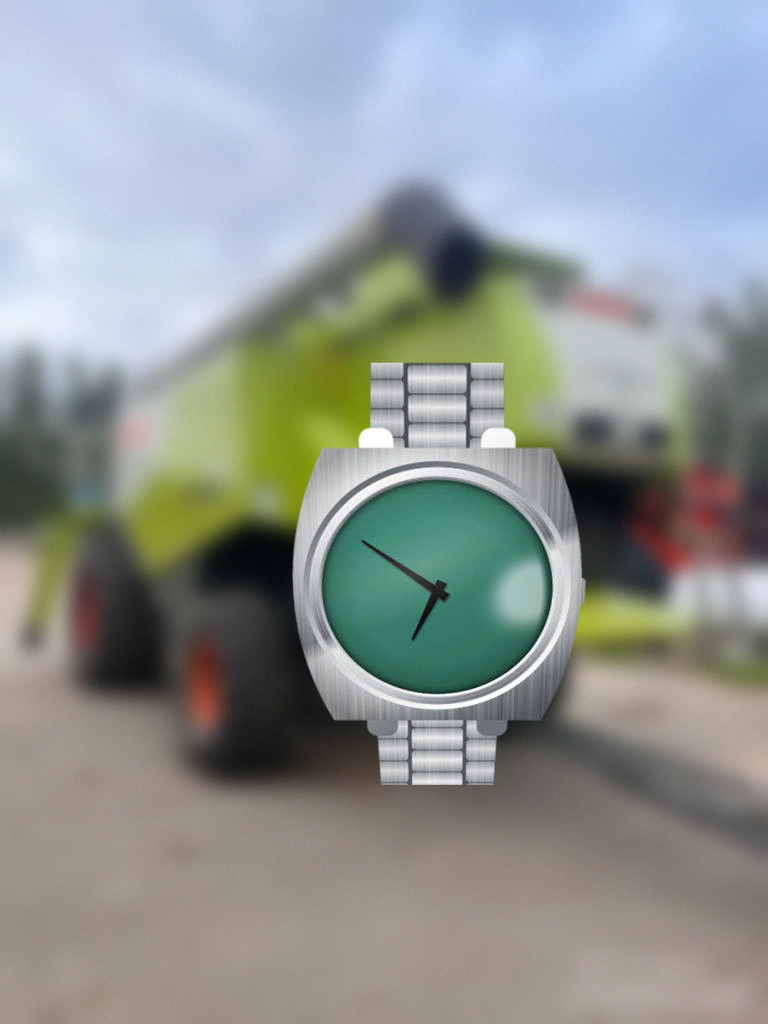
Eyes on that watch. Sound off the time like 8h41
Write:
6h51
